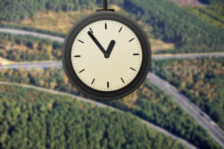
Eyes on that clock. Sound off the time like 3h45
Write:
12h54
